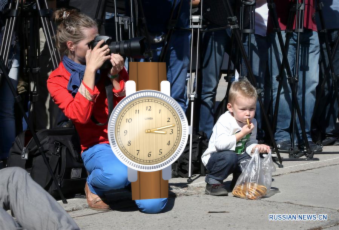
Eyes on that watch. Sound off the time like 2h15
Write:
3h13
